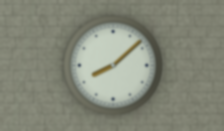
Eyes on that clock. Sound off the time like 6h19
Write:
8h08
